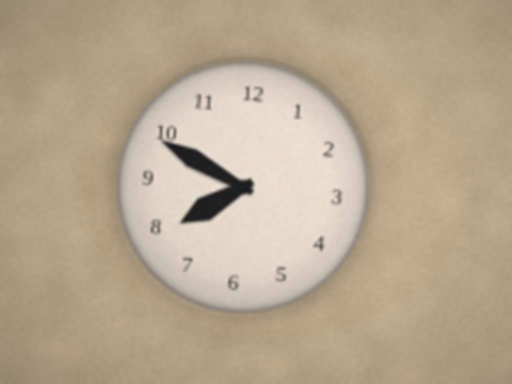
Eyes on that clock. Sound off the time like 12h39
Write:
7h49
